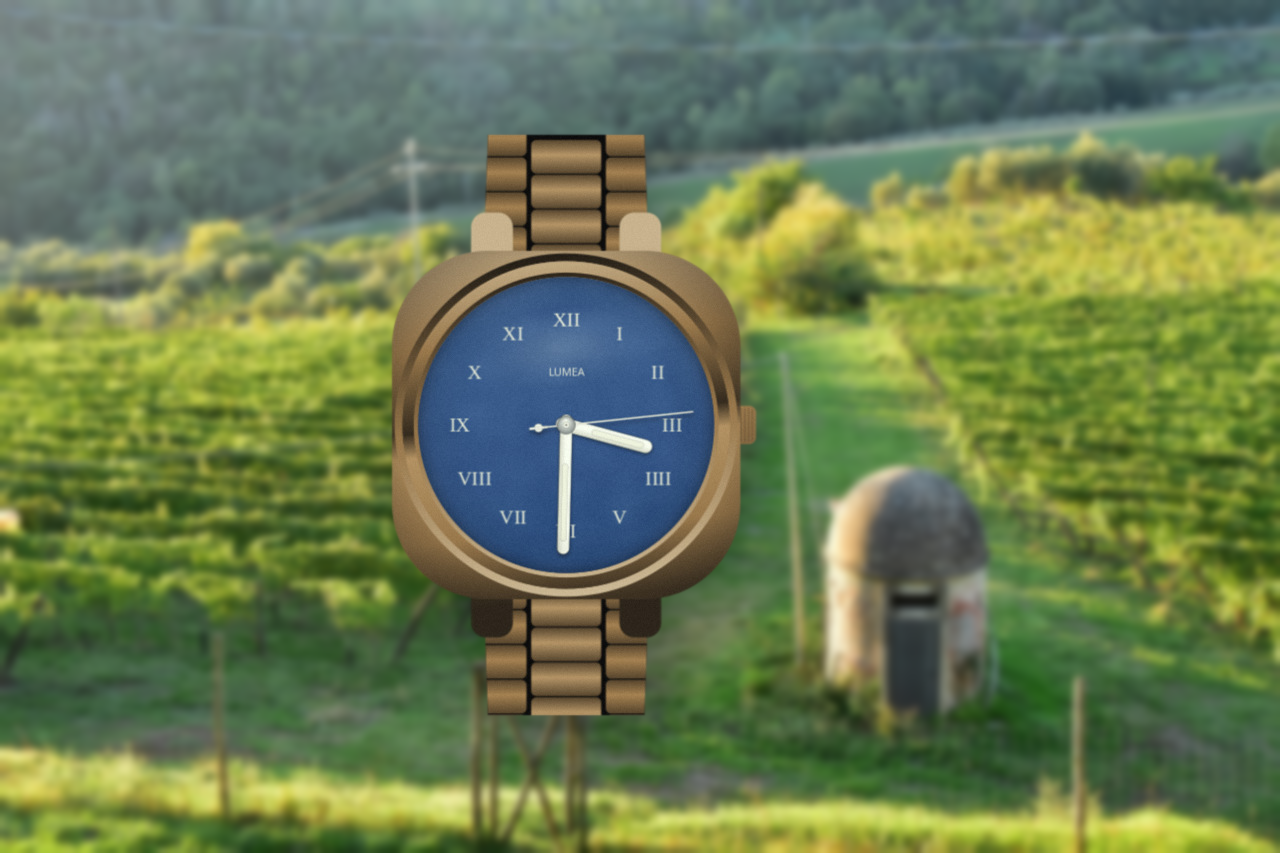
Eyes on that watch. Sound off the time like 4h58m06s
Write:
3h30m14s
